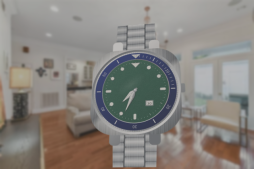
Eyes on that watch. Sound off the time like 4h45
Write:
7h34
